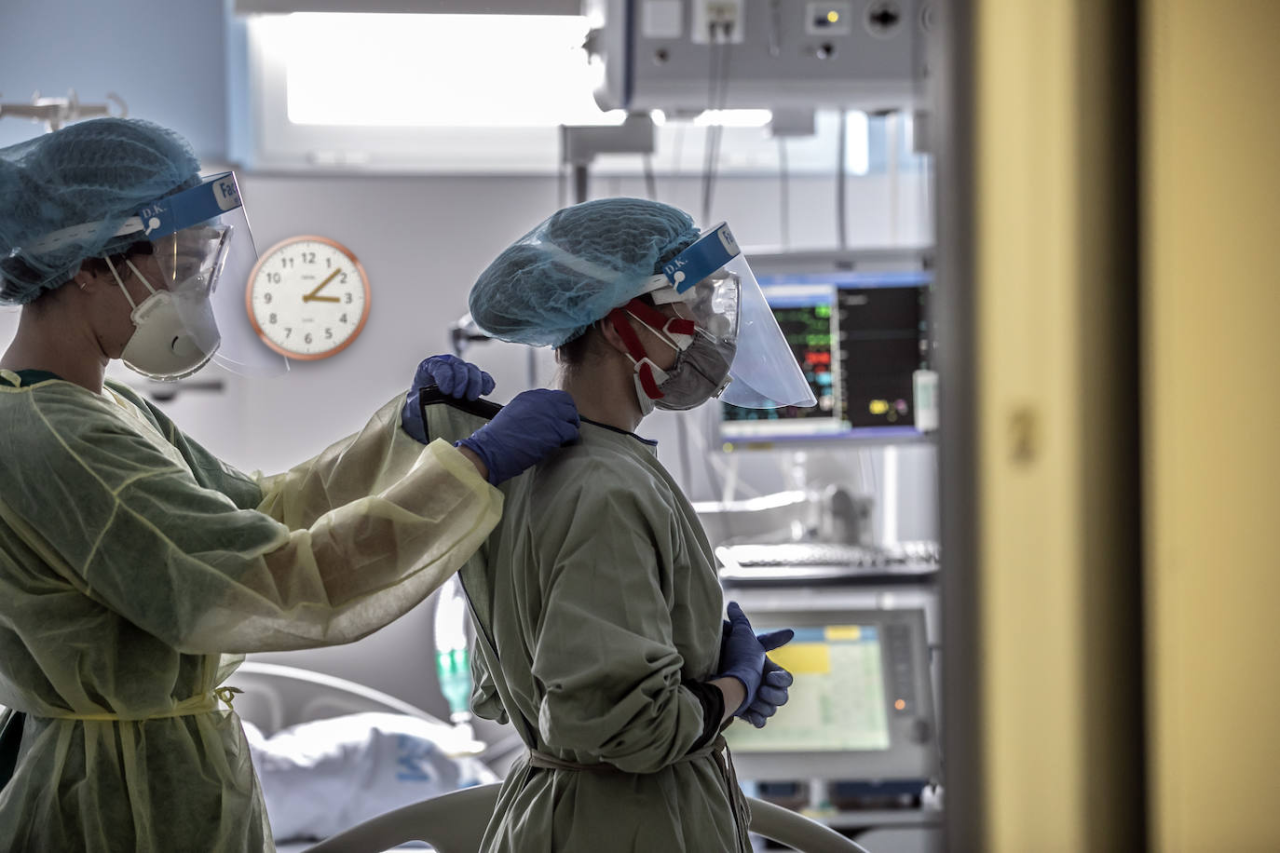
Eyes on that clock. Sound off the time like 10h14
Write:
3h08
